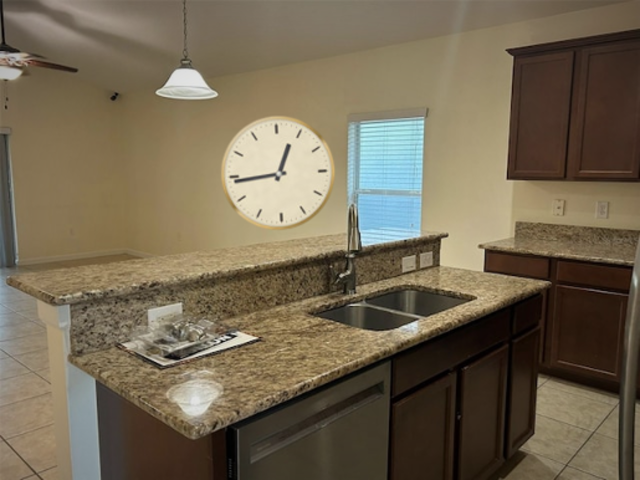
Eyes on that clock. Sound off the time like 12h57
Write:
12h44
